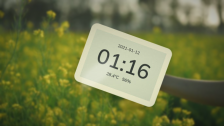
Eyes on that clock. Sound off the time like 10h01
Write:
1h16
